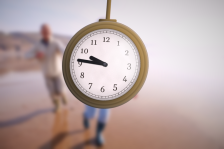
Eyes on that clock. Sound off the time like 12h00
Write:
9h46
